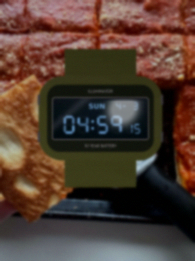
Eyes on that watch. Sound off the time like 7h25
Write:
4h59
